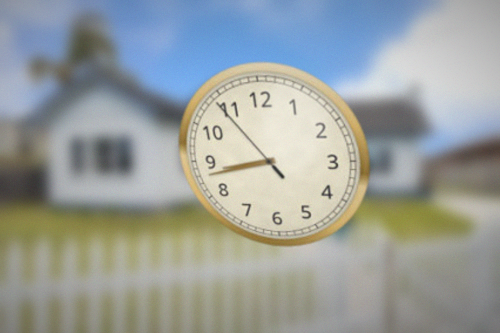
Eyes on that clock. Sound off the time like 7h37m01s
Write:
8h42m54s
